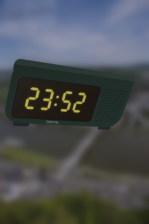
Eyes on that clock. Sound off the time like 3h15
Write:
23h52
